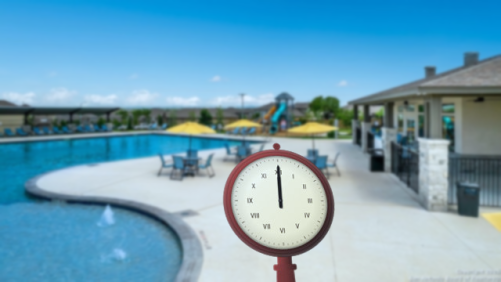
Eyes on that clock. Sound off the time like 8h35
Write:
12h00
